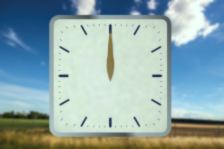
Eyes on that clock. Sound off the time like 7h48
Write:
12h00
